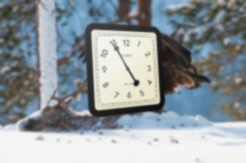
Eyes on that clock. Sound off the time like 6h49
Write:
4h55
